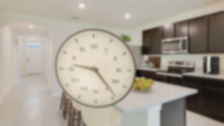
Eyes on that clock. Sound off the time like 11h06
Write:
9h24
